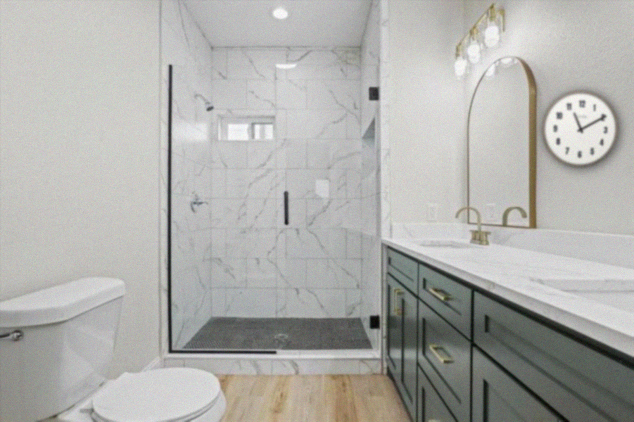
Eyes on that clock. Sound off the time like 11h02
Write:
11h10
